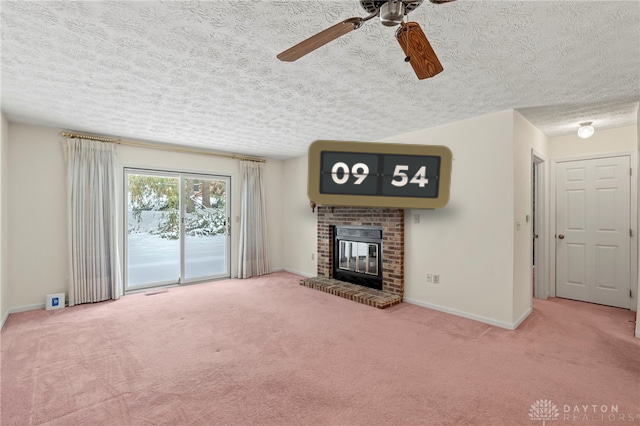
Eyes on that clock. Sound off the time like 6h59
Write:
9h54
